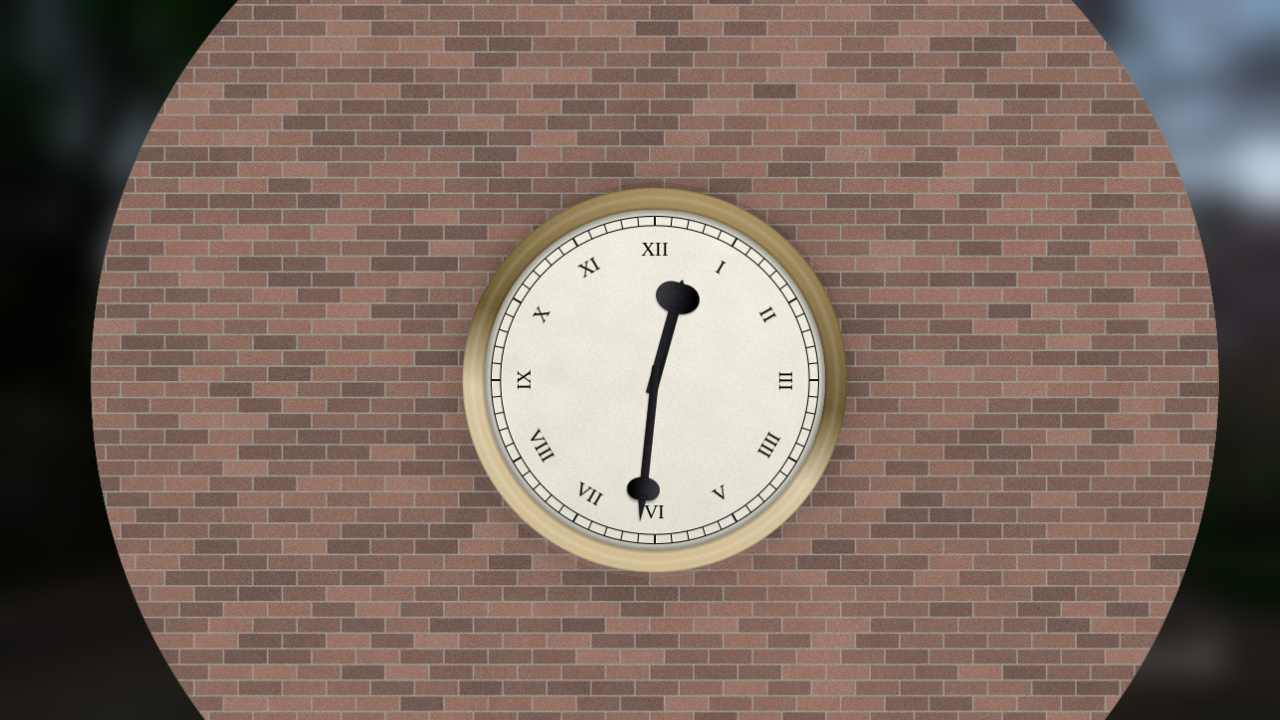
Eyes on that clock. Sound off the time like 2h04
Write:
12h31
